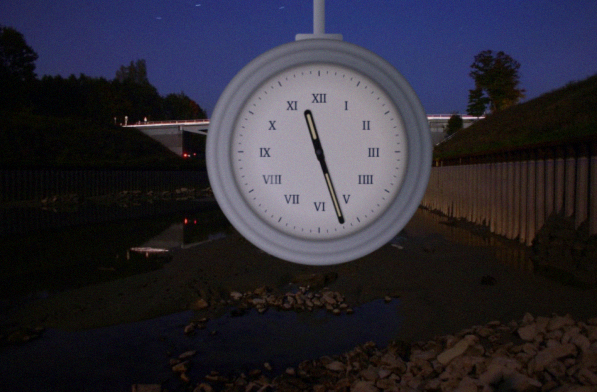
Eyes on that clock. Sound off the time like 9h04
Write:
11h27
